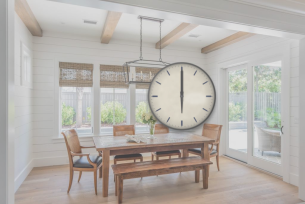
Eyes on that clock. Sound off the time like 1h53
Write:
6h00
